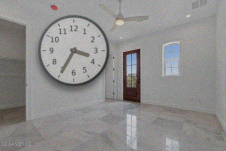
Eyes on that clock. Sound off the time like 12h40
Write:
3h35
